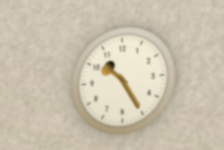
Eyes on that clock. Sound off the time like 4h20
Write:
10h25
